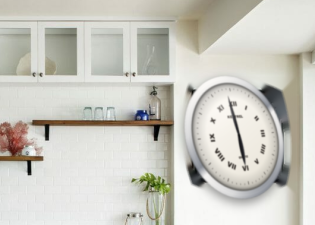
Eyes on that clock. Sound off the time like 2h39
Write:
5h59
